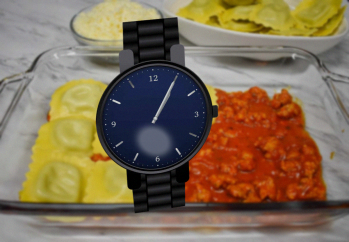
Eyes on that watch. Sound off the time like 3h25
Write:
1h05
